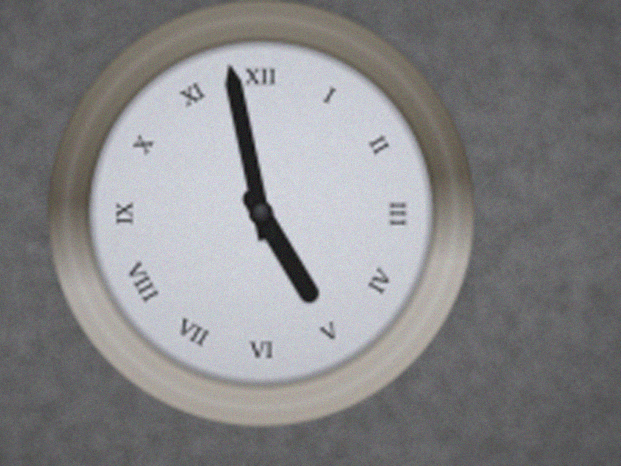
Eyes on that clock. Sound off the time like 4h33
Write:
4h58
